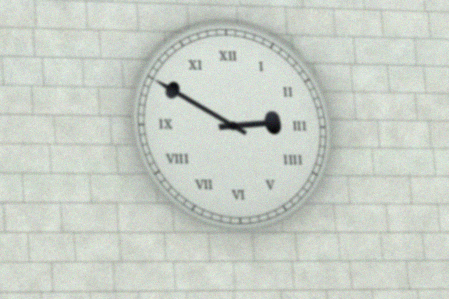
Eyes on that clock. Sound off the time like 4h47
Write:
2h50
